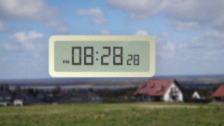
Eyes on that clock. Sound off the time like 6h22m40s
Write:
8h28m28s
